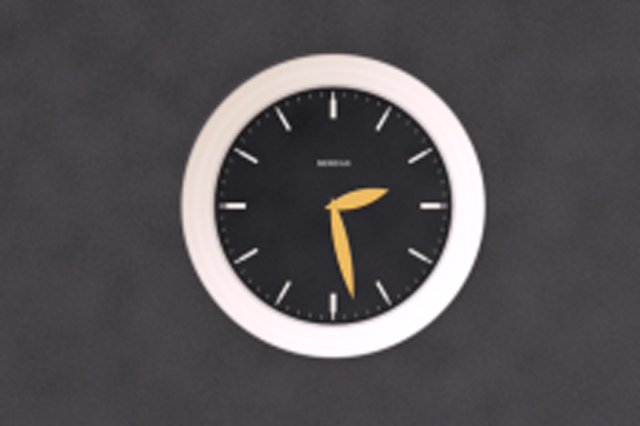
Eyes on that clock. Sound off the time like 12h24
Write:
2h28
